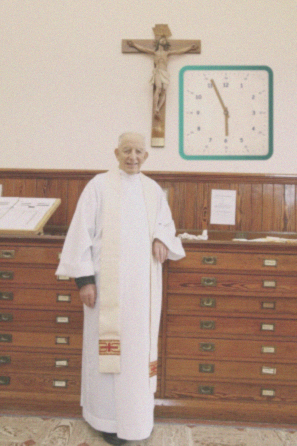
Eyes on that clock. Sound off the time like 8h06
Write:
5h56
